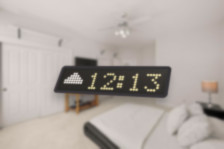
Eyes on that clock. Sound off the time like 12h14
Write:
12h13
